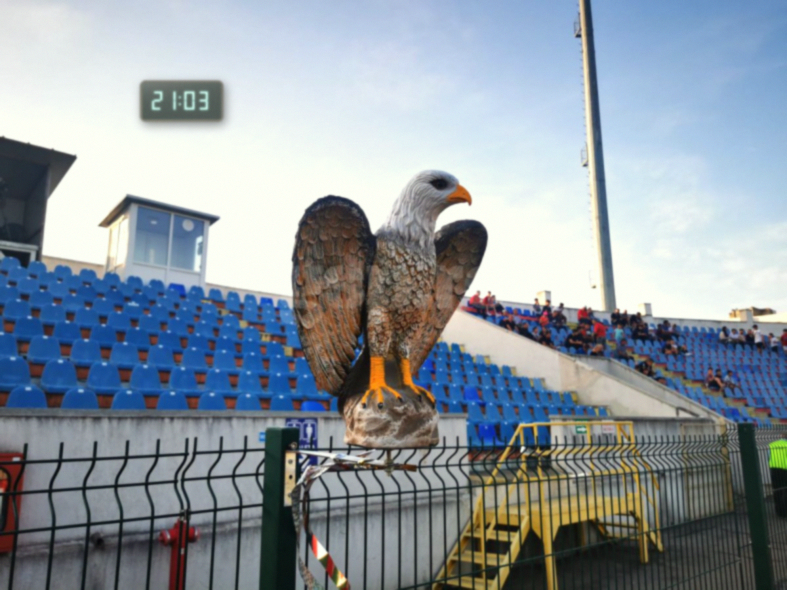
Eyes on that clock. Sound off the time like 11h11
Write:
21h03
